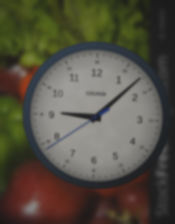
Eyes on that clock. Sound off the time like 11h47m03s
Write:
9h07m39s
